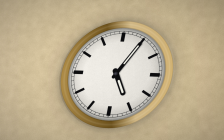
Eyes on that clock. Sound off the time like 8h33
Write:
5h05
